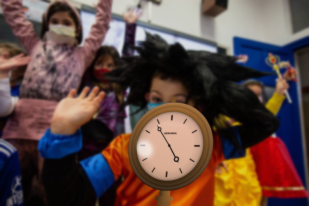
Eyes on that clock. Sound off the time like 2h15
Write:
4h54
